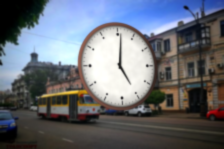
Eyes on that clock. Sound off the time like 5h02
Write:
5h01
